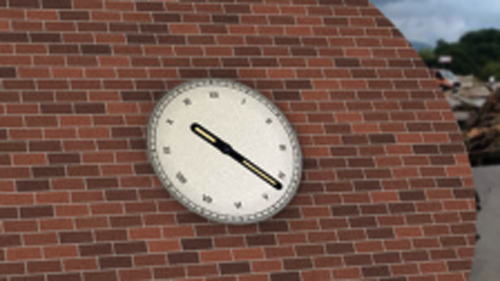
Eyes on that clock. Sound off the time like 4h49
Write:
10h22
